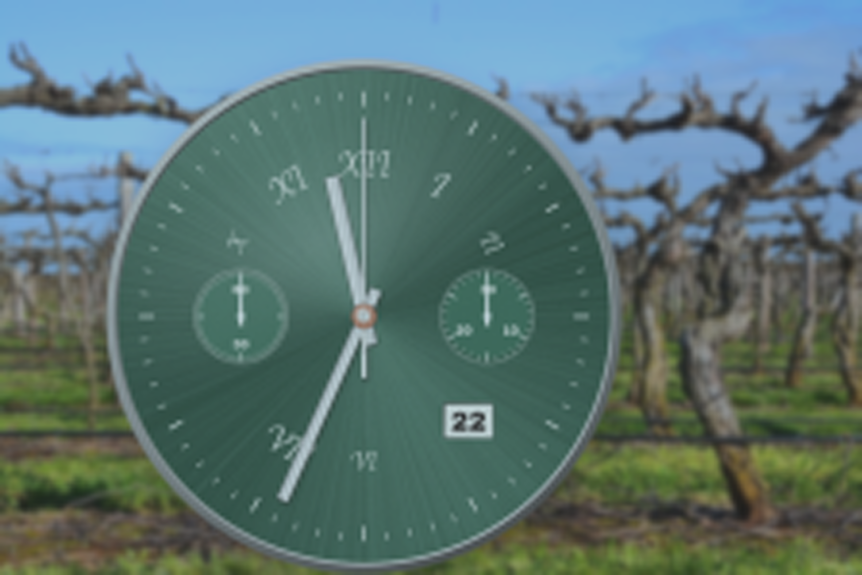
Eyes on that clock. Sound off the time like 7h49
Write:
11h34
